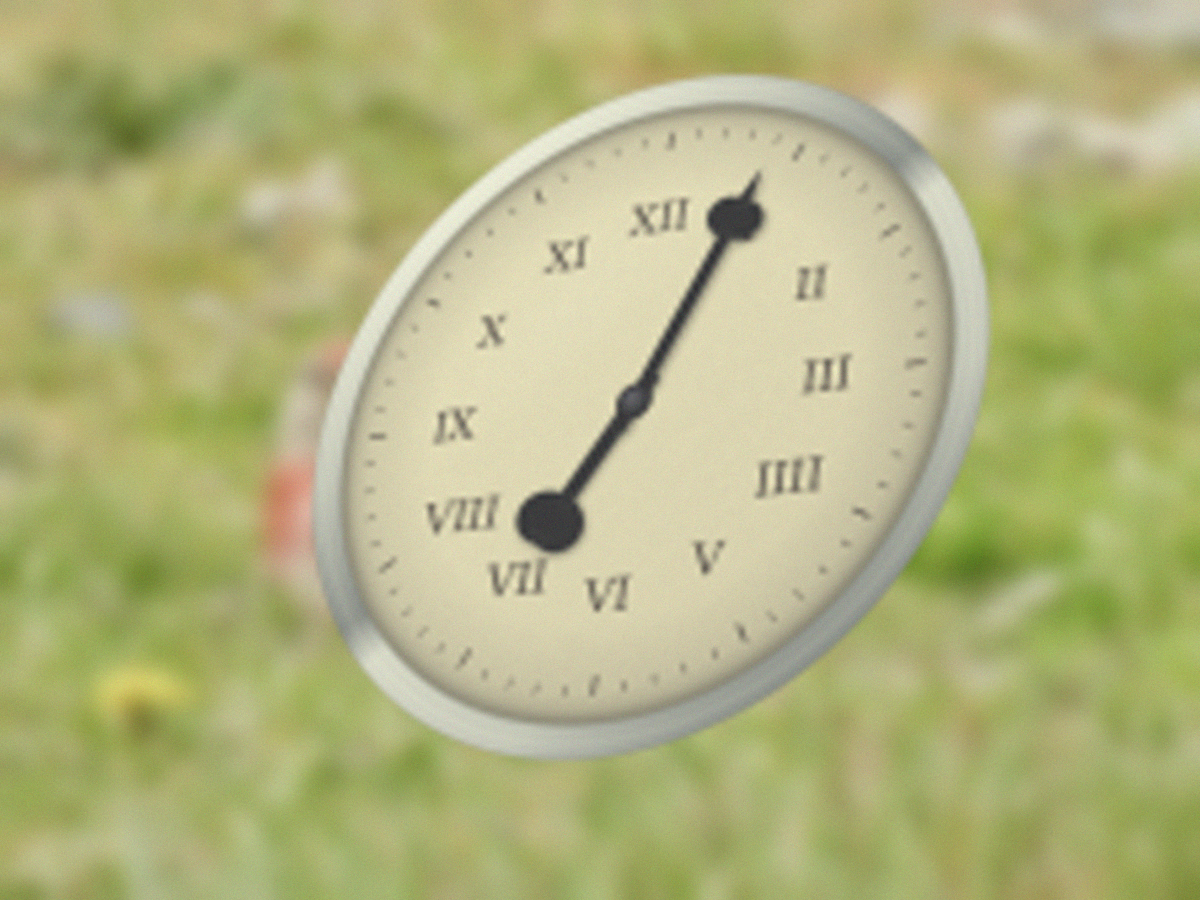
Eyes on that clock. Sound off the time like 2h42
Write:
7h04
